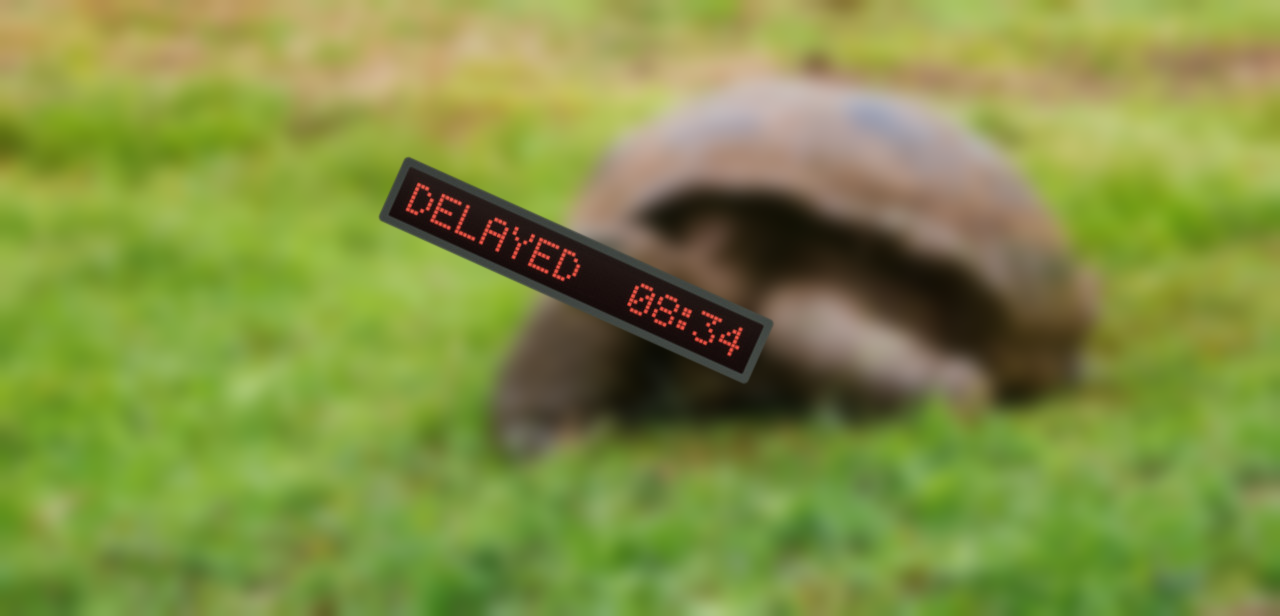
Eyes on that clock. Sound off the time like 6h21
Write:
8h34
